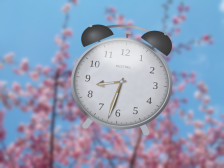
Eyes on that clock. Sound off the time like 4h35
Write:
8h32
